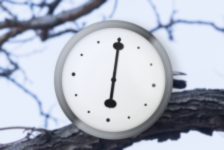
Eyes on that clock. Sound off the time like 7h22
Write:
6h00
